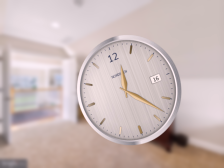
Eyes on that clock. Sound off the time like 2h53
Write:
12h23
